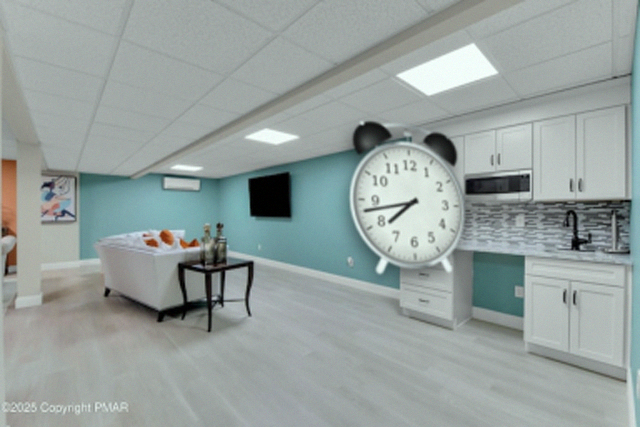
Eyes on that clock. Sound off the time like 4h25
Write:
7h43
